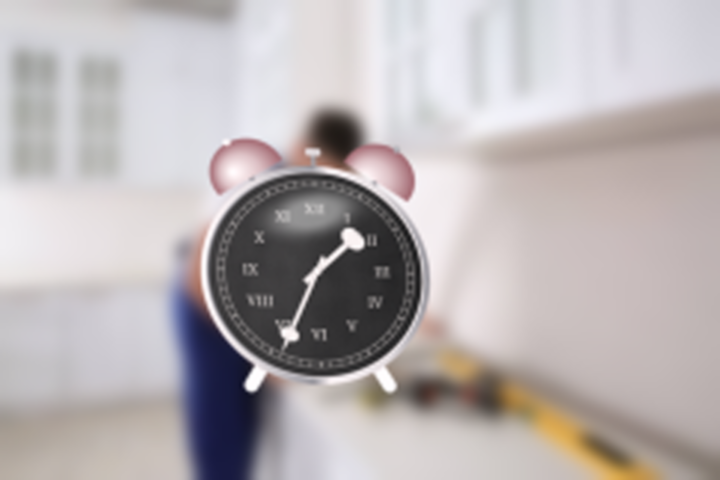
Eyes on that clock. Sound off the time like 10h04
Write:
1h34
